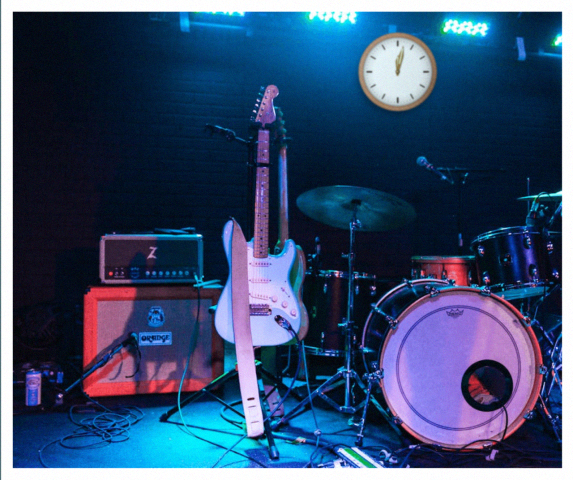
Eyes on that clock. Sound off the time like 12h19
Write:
12h02
